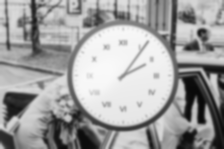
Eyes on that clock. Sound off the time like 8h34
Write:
2h06
